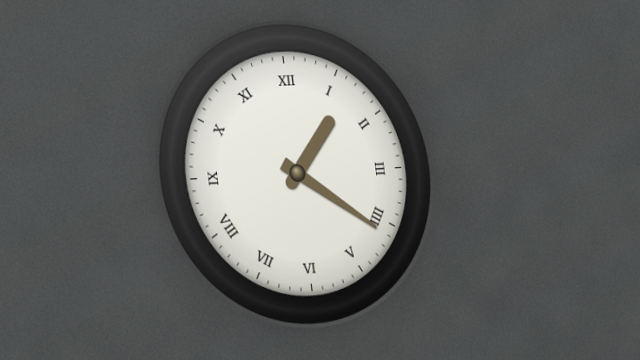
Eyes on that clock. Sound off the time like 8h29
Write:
1h21
